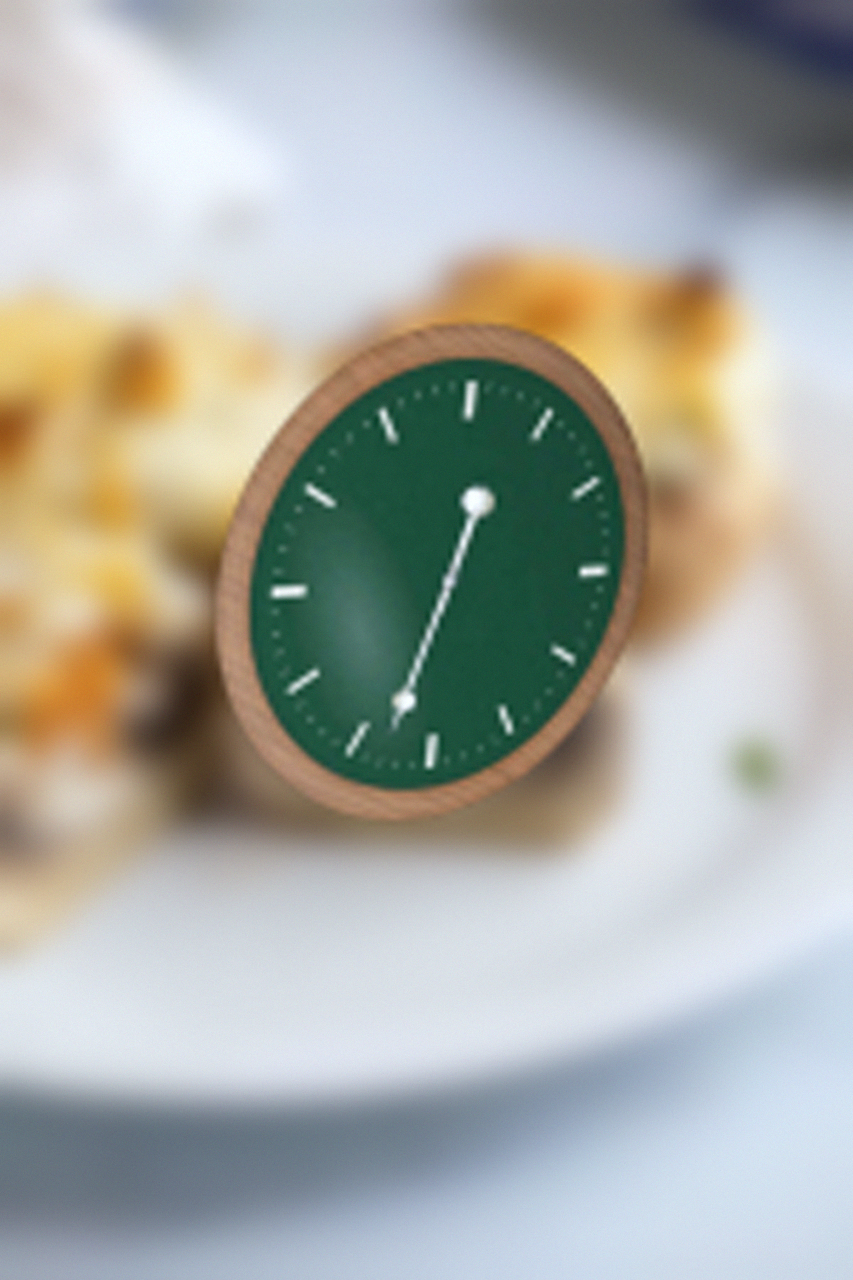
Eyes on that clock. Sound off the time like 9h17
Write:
12h33
